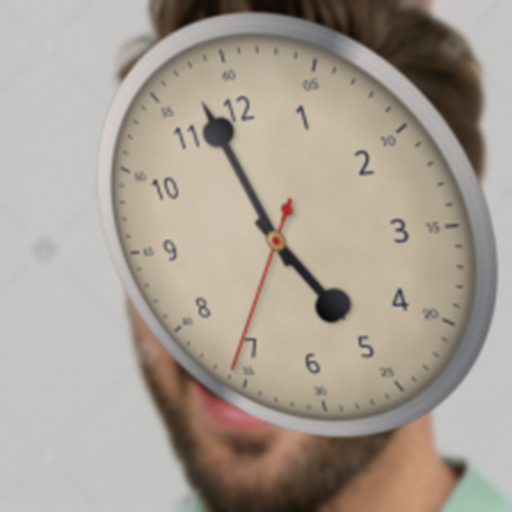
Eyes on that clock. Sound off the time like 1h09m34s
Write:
4h57m36s
